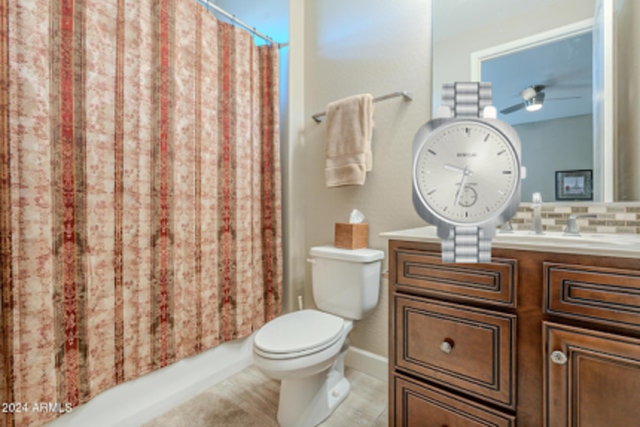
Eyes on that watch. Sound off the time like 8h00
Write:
9h33
